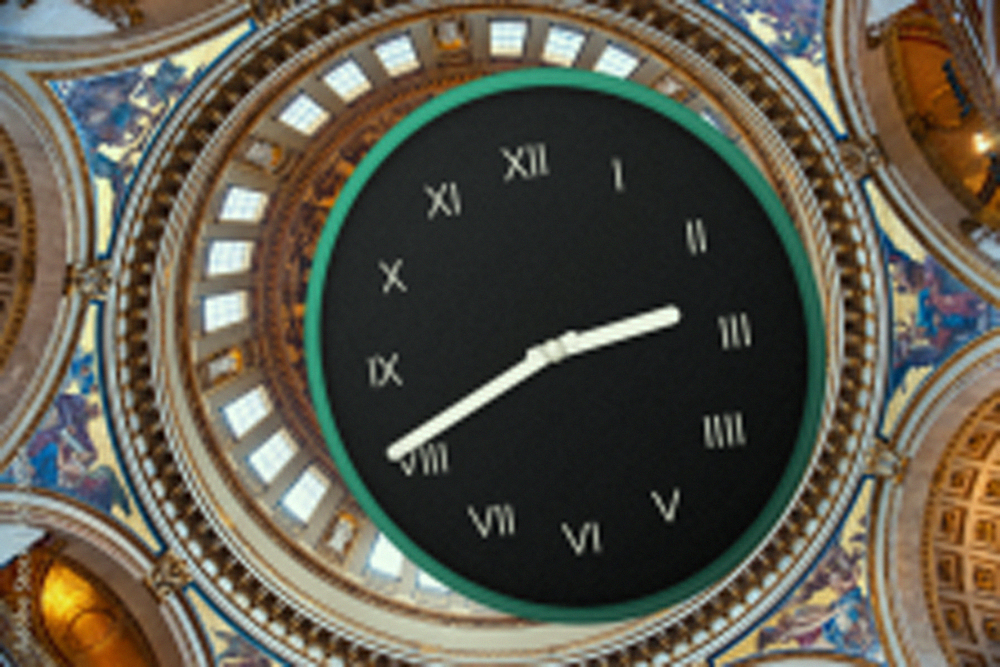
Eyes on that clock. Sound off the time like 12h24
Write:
2h41
